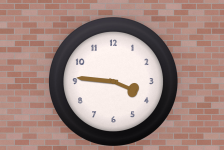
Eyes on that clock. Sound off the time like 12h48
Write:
3h46
